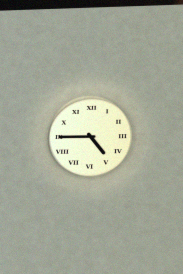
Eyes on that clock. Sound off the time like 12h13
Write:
4h45
